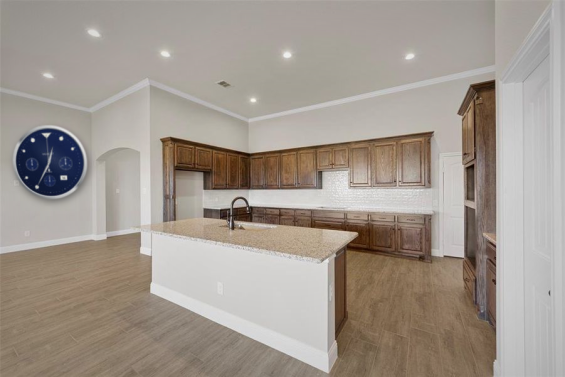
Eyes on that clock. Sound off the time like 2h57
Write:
12h35
